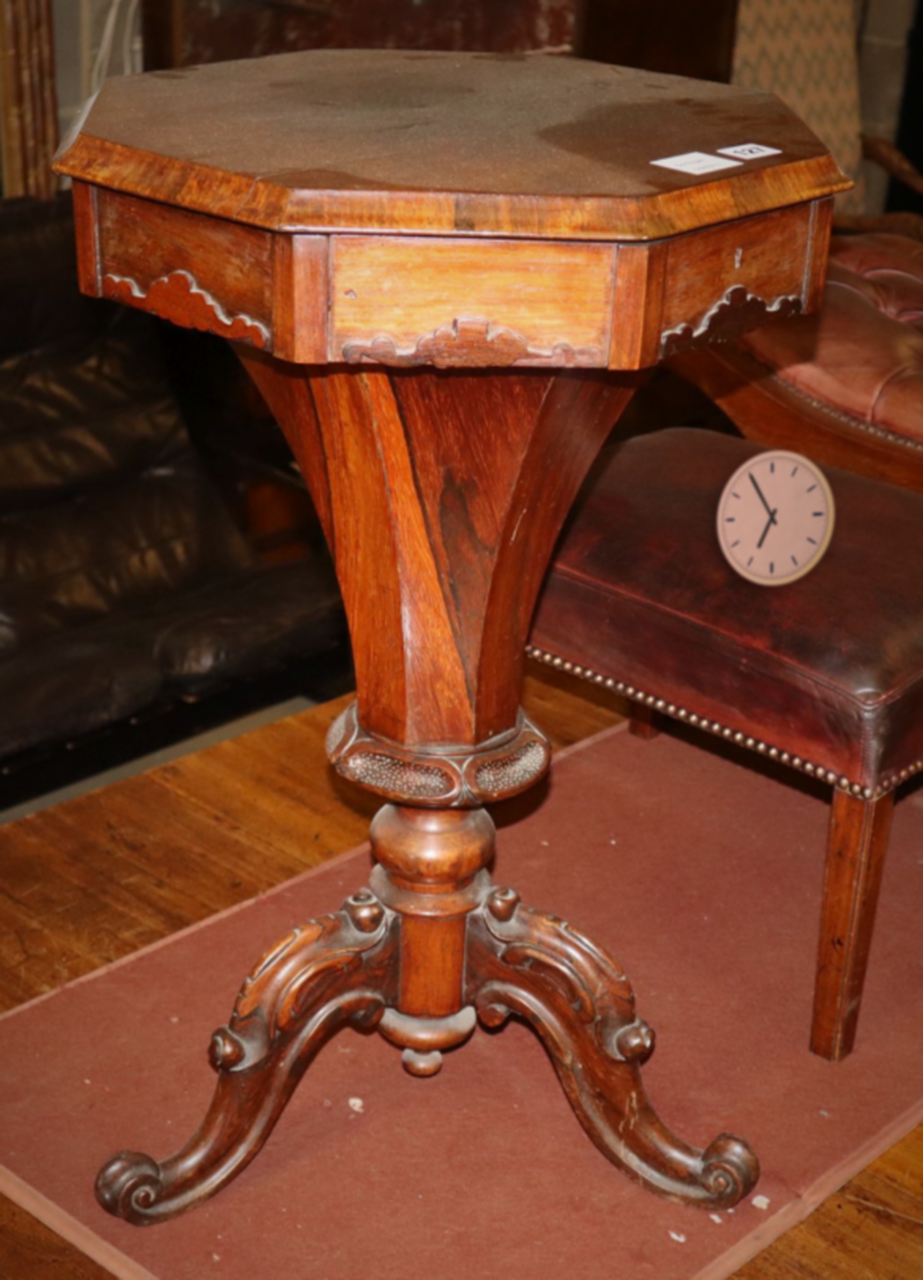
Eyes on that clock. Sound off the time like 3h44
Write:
6h55
